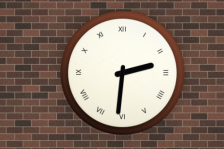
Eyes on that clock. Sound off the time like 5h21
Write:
2h31
